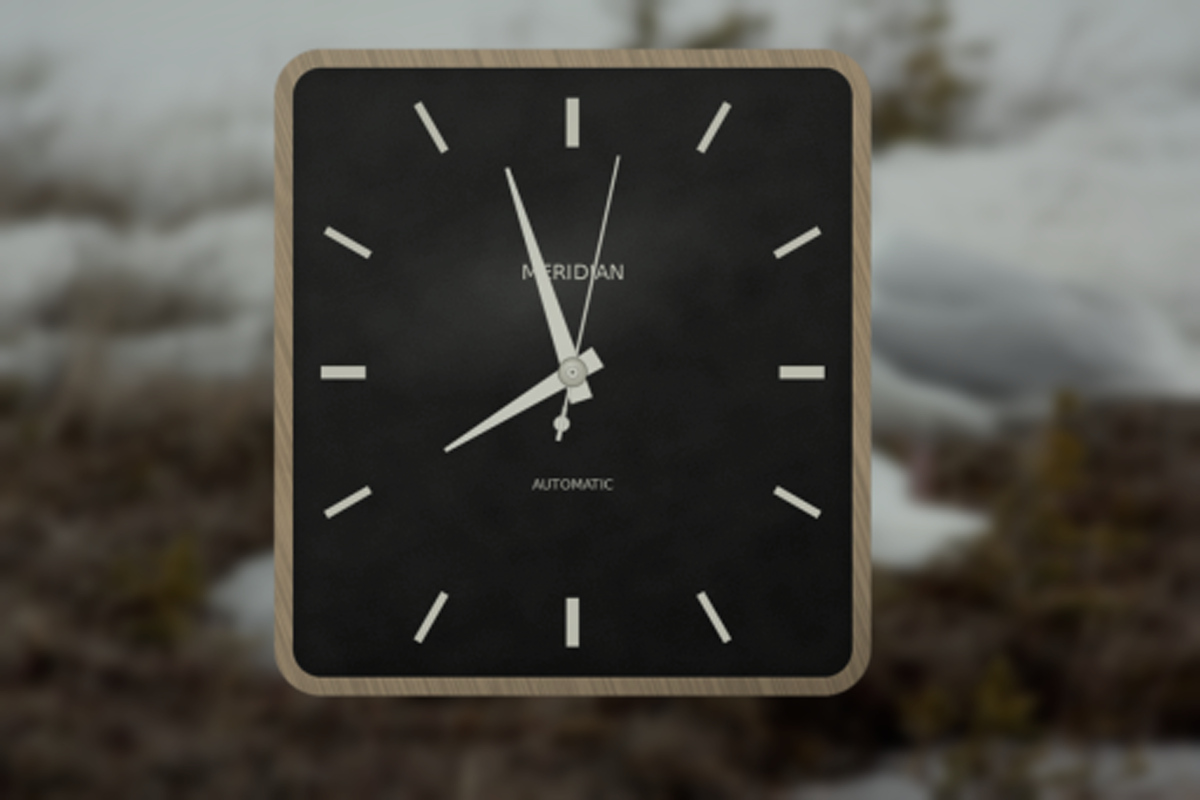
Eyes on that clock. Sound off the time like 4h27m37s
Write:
7h57m02s
